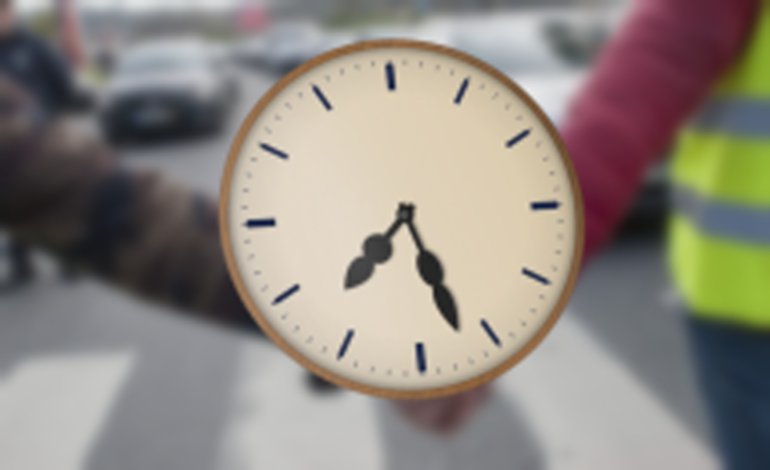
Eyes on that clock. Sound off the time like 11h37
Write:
7h27
